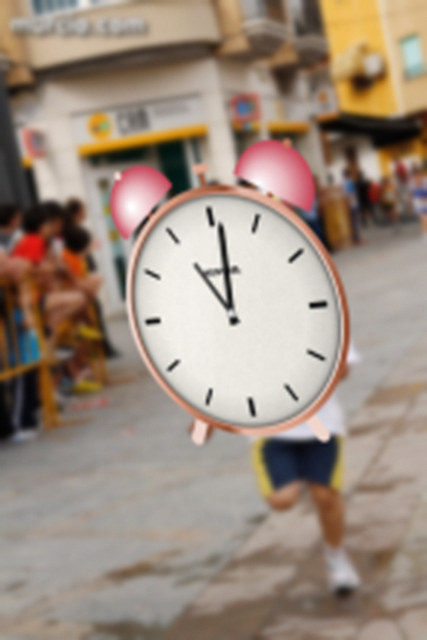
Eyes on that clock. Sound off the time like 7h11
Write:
11h01
